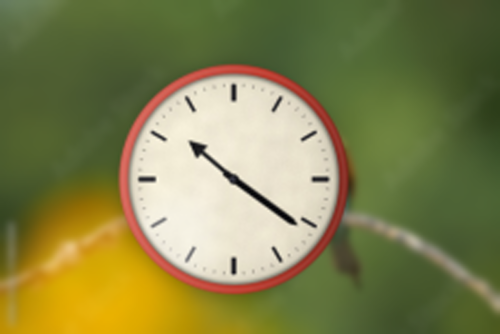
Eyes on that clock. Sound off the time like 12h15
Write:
10h21
